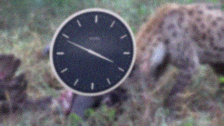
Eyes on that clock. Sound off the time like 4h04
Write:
3h49
